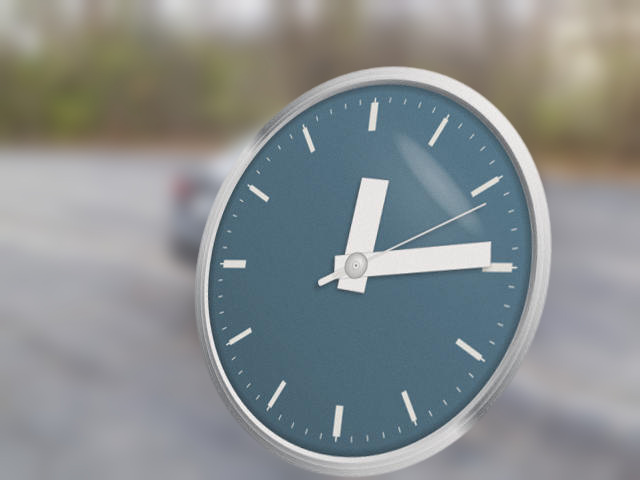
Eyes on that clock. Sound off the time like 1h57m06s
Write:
12h14m11s
